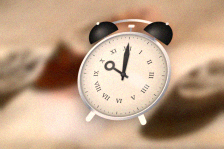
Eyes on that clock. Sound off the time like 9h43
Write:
10h00
